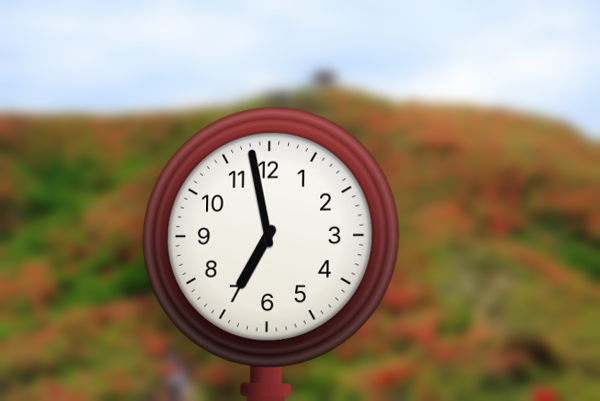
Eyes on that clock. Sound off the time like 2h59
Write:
6h58
